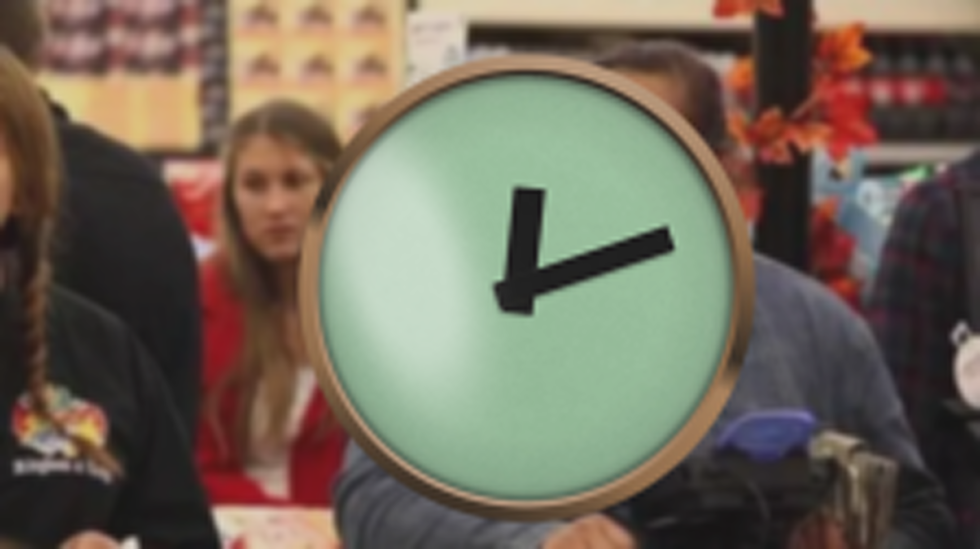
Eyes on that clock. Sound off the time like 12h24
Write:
12h12
